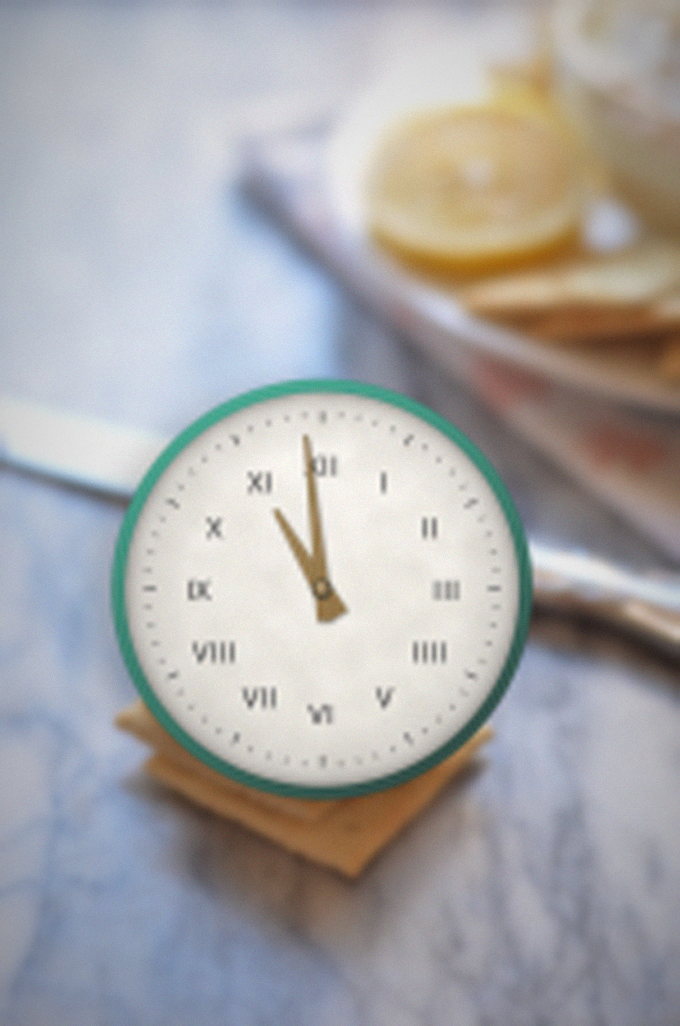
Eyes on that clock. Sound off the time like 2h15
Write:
10h59
